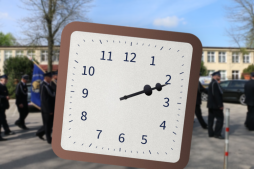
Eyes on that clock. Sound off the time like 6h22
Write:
2h11
